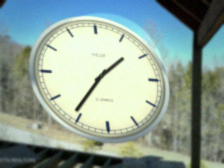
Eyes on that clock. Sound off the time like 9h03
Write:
1h36
